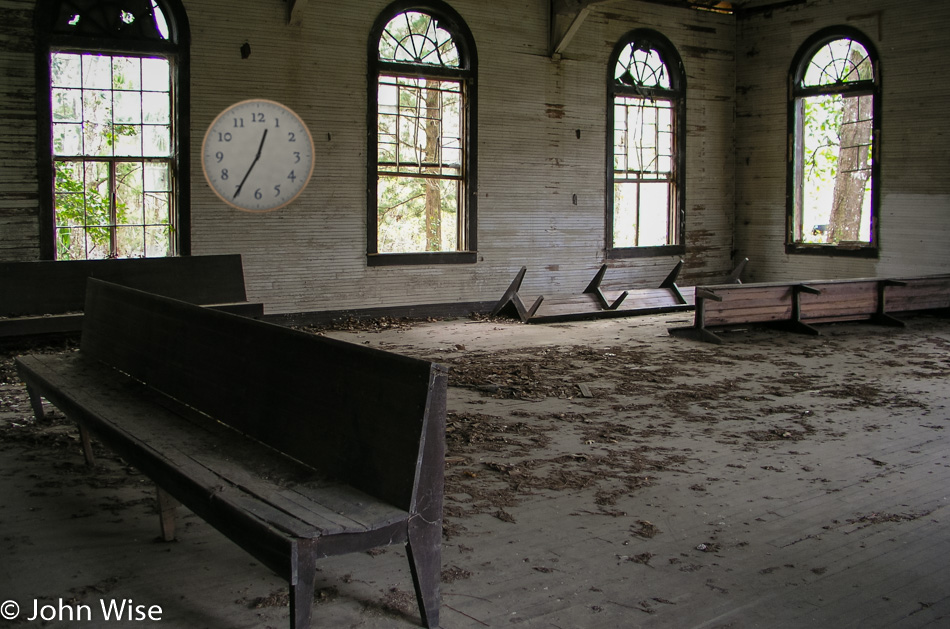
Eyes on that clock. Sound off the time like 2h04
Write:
12h35
